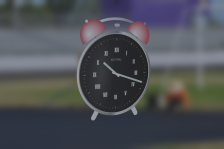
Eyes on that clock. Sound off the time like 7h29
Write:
10h18
